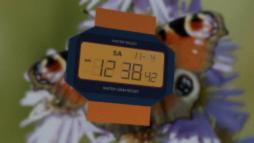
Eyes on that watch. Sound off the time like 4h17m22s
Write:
12h38m42s
